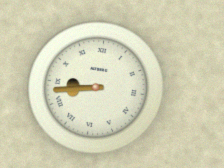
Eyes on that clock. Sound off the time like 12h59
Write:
8h43
